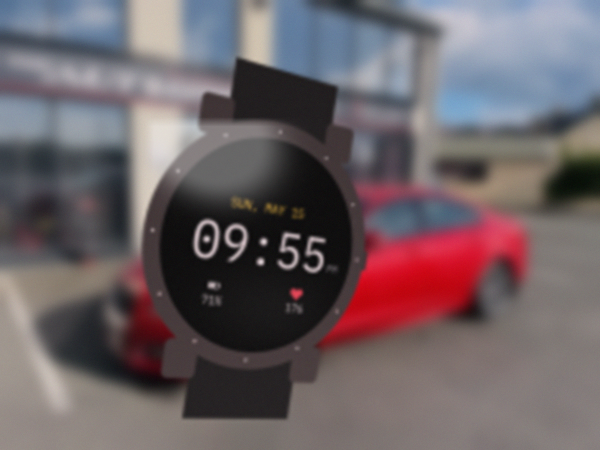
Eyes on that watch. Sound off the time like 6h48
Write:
9h55
